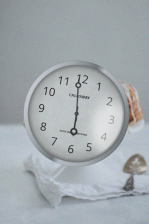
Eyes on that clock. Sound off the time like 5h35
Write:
5h59
